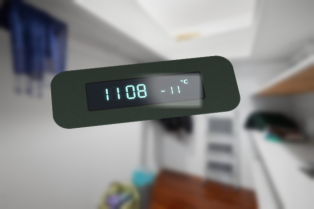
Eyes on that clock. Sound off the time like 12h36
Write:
11h08
